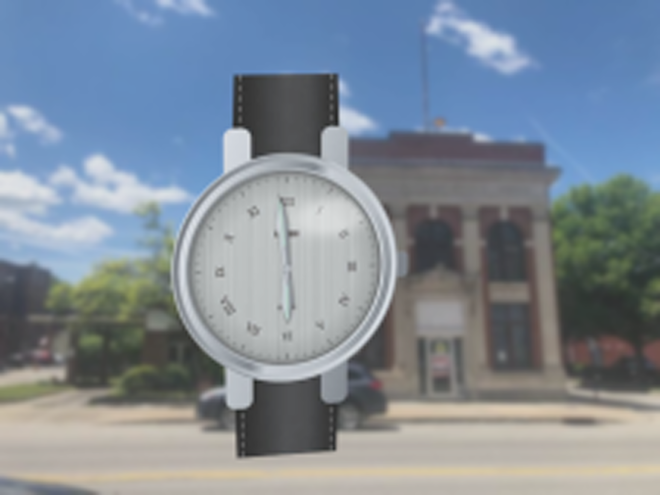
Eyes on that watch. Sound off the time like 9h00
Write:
5h59
